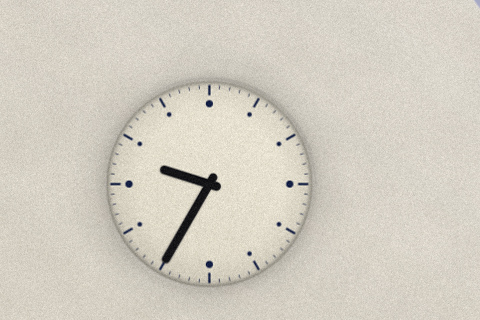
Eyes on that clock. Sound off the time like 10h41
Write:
9h35
